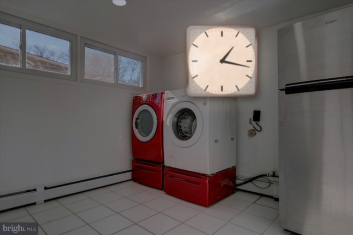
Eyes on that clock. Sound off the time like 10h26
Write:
1h17
